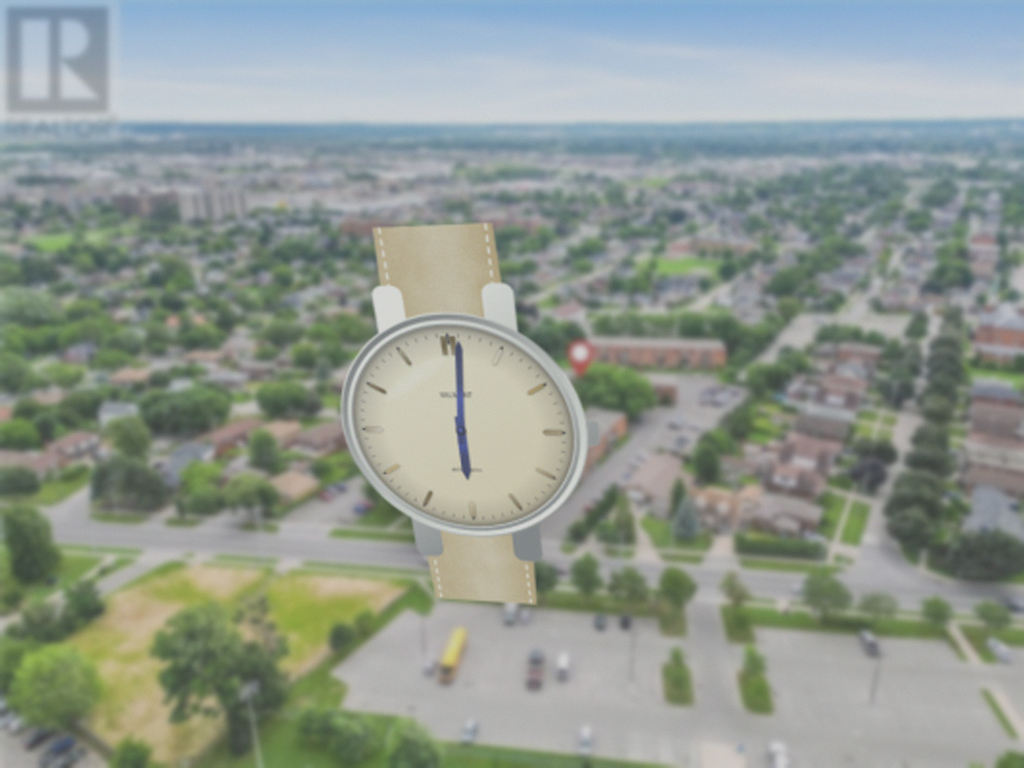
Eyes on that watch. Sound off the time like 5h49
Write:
6h01
